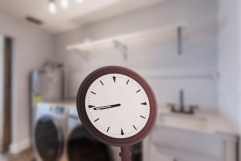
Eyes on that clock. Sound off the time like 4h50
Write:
8h44
